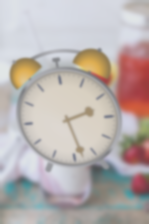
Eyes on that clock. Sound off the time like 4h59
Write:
2h28
